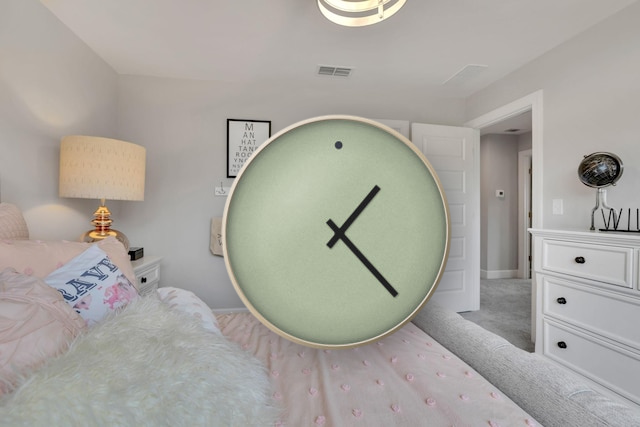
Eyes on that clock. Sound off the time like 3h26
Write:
1h23
